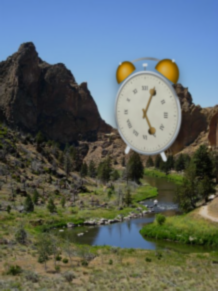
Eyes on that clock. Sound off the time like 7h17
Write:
5h04
